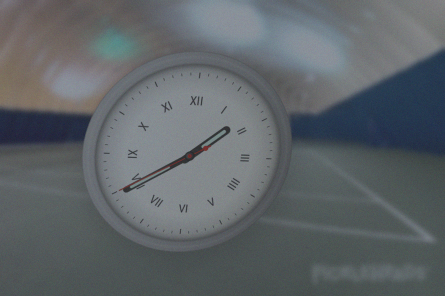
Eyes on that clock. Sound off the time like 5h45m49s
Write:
1h39m40s
